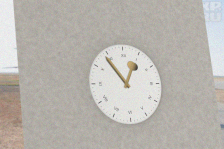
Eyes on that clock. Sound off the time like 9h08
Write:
12h54
